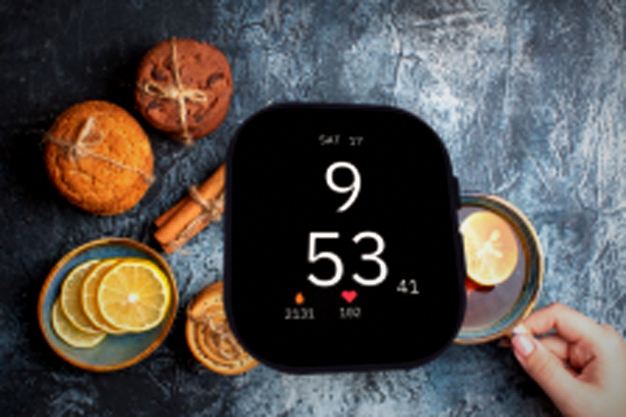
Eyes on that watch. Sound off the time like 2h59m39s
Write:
9h53m41s
